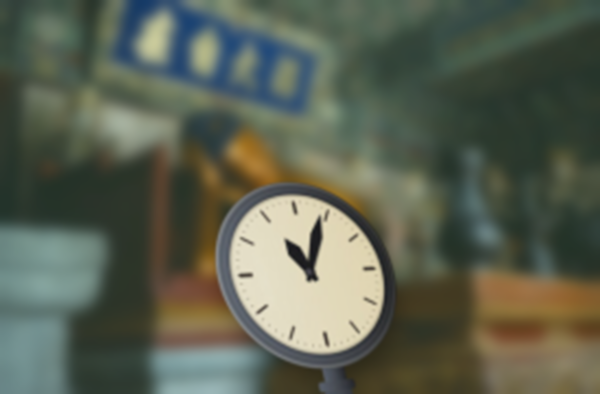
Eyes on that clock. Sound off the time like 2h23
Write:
11h04
